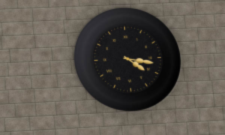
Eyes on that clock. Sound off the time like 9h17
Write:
4h17
